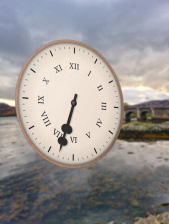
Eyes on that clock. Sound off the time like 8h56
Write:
6h33
